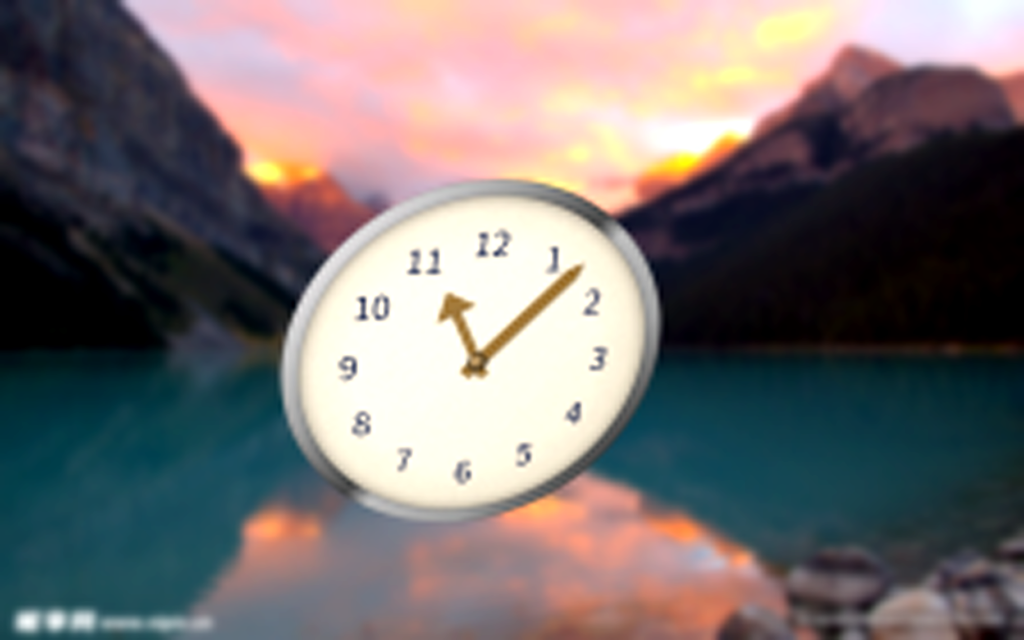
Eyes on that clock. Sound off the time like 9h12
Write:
11h07
